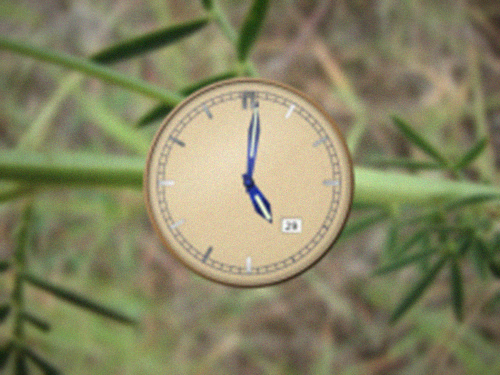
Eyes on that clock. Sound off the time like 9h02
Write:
5h01
